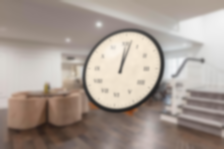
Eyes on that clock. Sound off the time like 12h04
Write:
12h02
